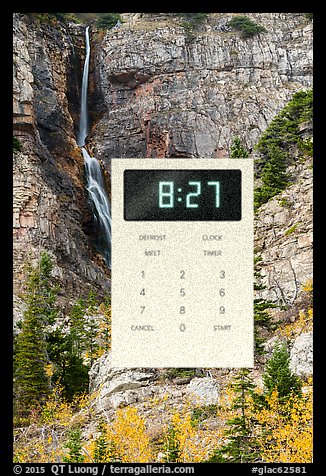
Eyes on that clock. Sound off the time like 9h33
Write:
8h27
